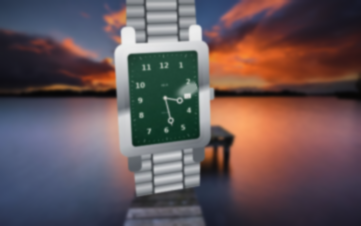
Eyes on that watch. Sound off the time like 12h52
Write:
3h28
